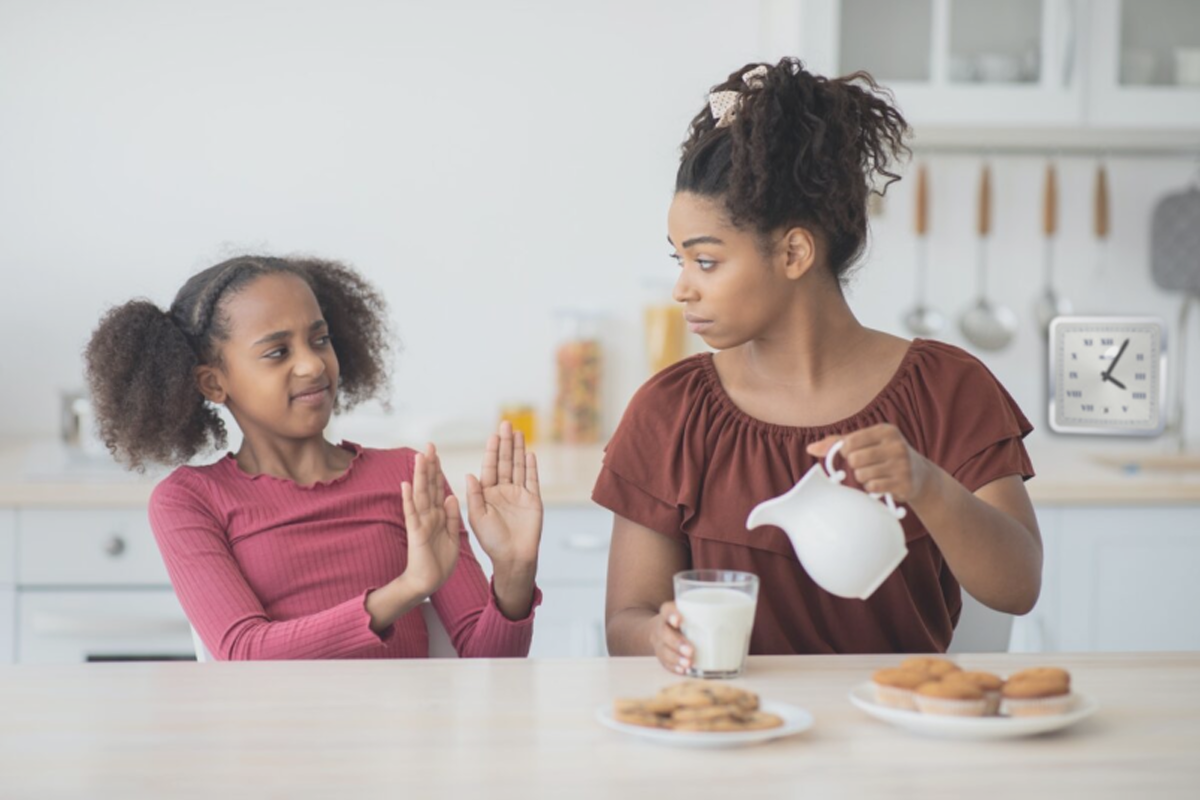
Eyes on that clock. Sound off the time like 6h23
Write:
4h05
